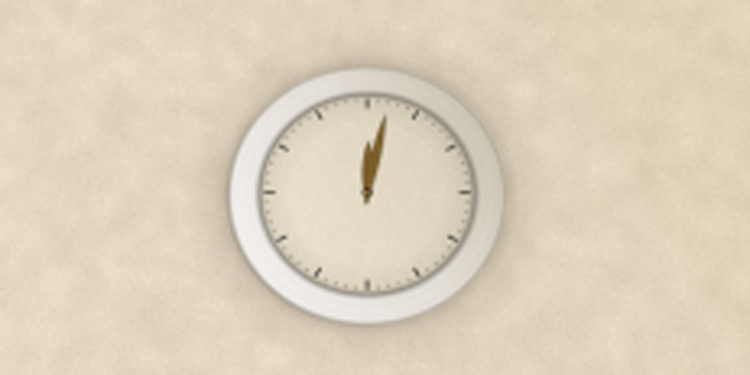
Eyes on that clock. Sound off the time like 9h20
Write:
12h02
